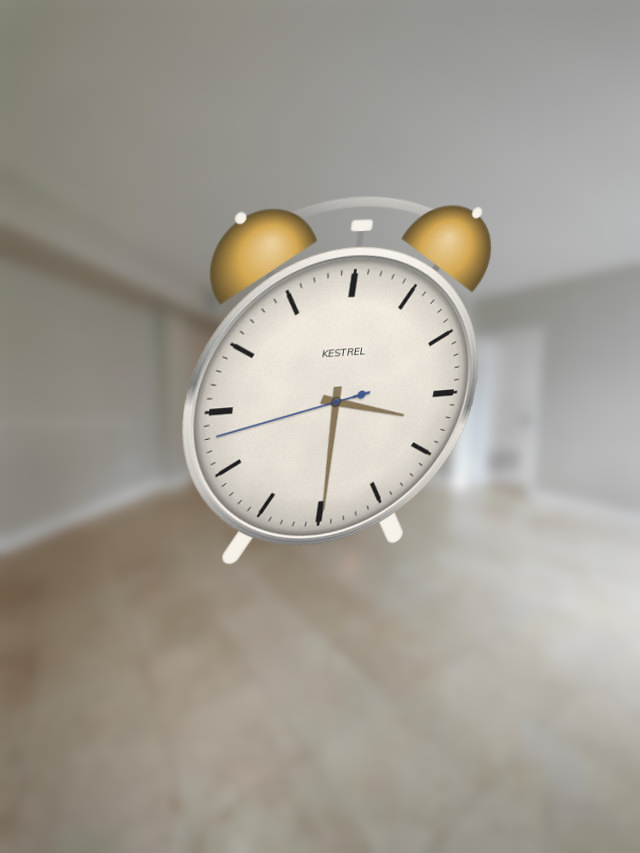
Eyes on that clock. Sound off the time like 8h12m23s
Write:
3h29m43s
